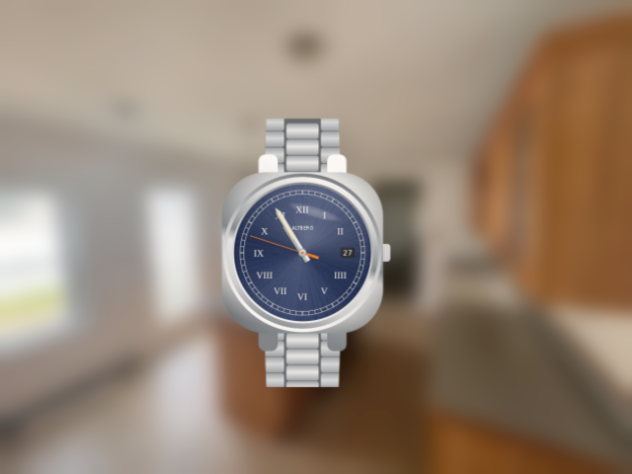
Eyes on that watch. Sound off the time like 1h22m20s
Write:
10h54m48s
